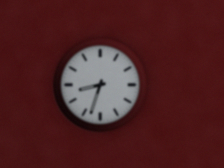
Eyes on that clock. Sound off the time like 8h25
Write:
8h33
